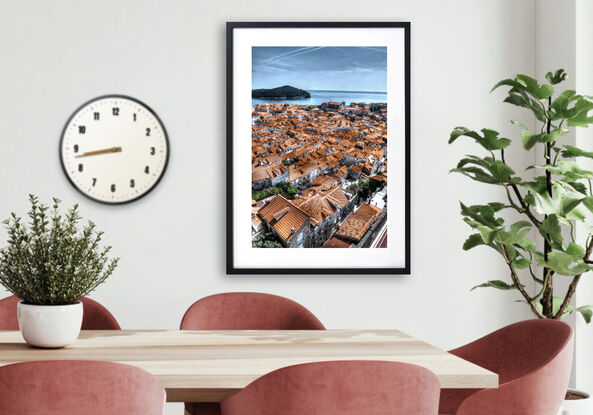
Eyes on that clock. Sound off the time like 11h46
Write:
8h43
